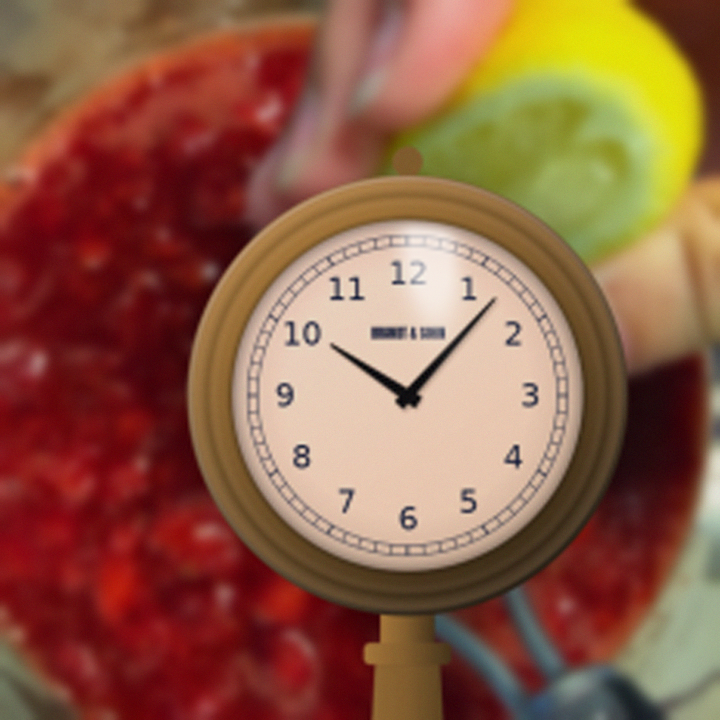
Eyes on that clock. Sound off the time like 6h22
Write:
10h07
